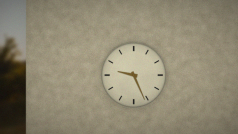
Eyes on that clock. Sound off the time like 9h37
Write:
9h26
